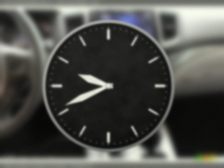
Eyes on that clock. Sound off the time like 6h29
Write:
9h41
